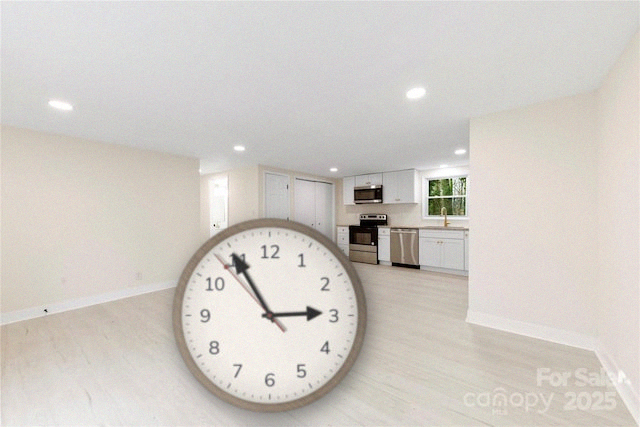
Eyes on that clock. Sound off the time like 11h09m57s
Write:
2h54m53s
